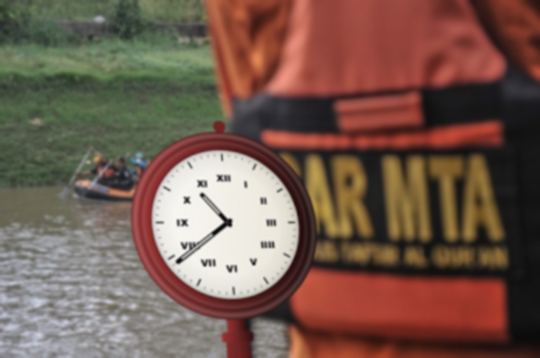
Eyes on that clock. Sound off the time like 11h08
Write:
10h39
